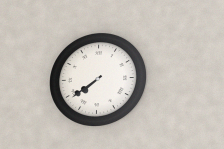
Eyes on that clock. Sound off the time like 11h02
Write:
7h39
